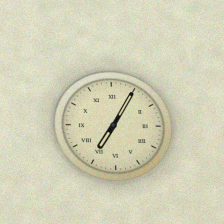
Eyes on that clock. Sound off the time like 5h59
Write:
7h05
